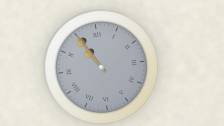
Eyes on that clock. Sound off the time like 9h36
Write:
10h55
